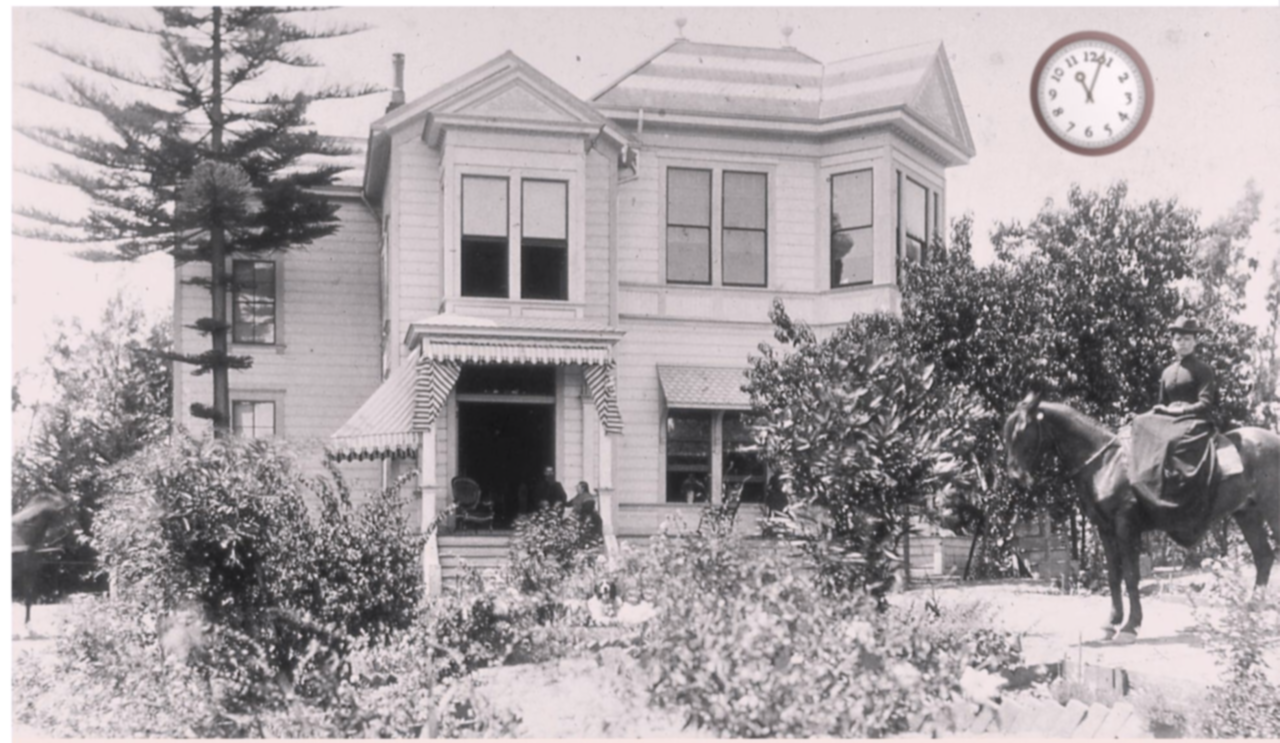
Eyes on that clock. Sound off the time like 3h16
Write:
11h03
